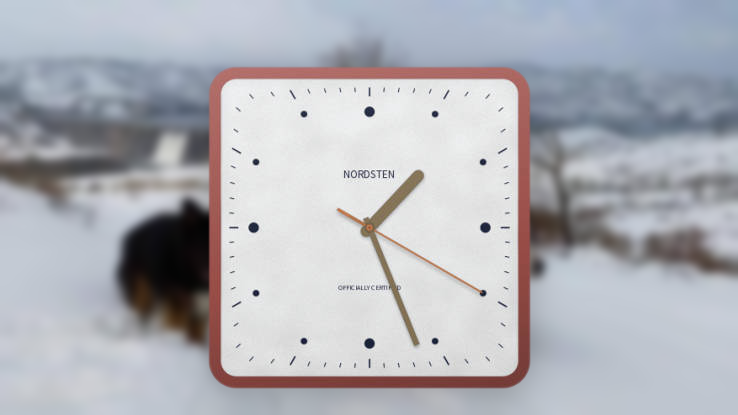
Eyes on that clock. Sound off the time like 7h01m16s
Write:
1h26m20s
